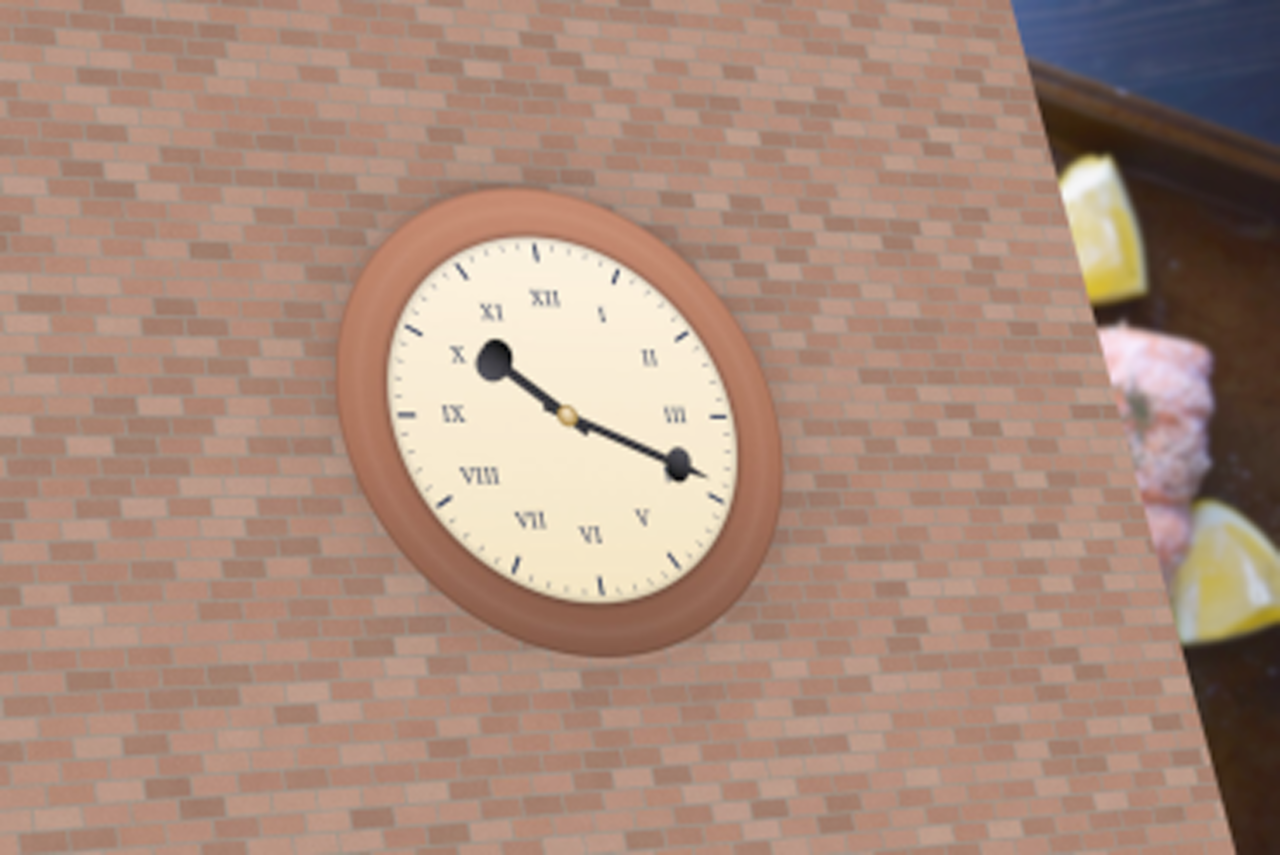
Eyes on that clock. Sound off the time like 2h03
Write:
10h19
